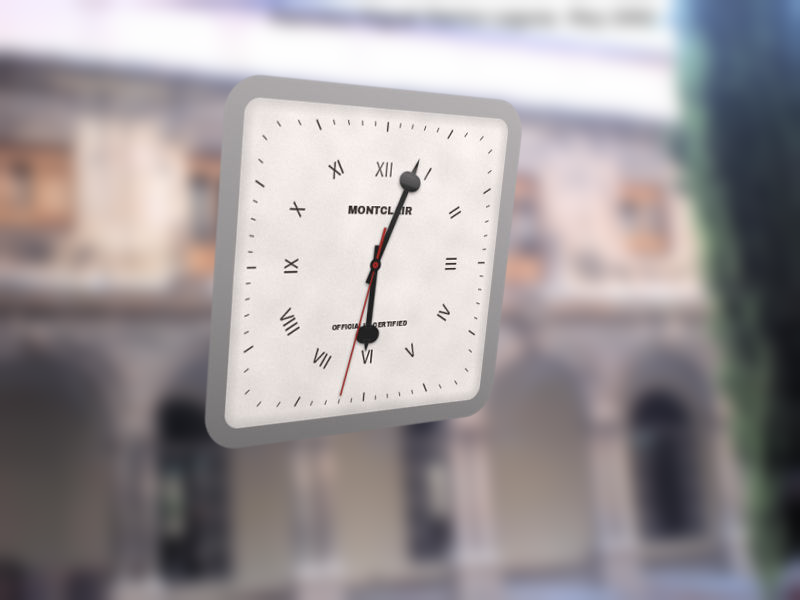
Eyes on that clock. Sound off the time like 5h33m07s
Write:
6h03m32s
